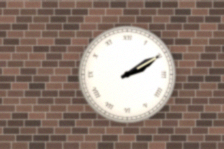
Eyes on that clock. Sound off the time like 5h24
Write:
2h10
